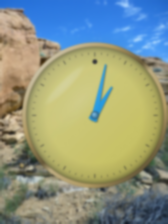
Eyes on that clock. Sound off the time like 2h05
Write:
1h02
